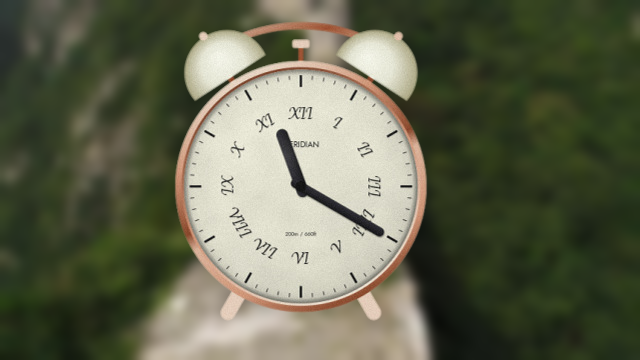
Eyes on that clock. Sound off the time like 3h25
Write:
11h20
